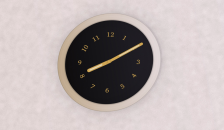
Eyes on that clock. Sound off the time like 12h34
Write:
8h10
